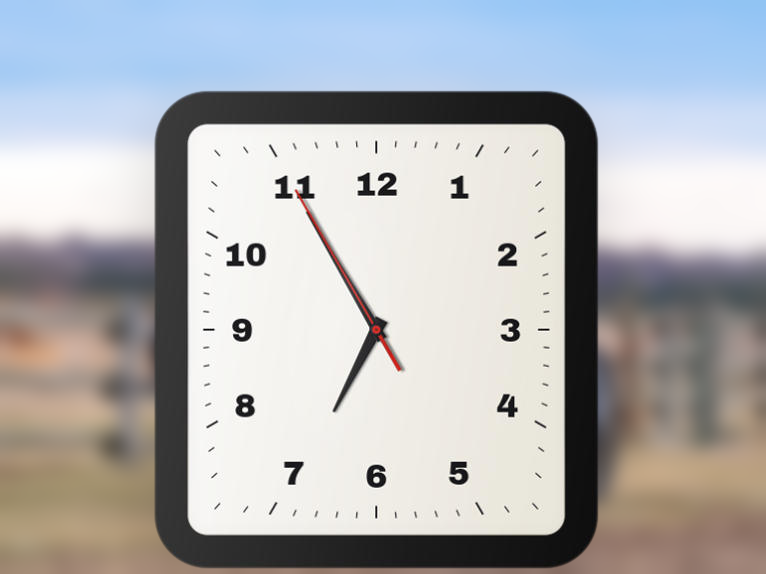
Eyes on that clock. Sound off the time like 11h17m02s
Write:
6h54m55s
